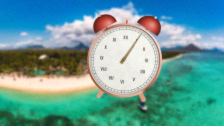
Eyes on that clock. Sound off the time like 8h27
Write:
1h05
